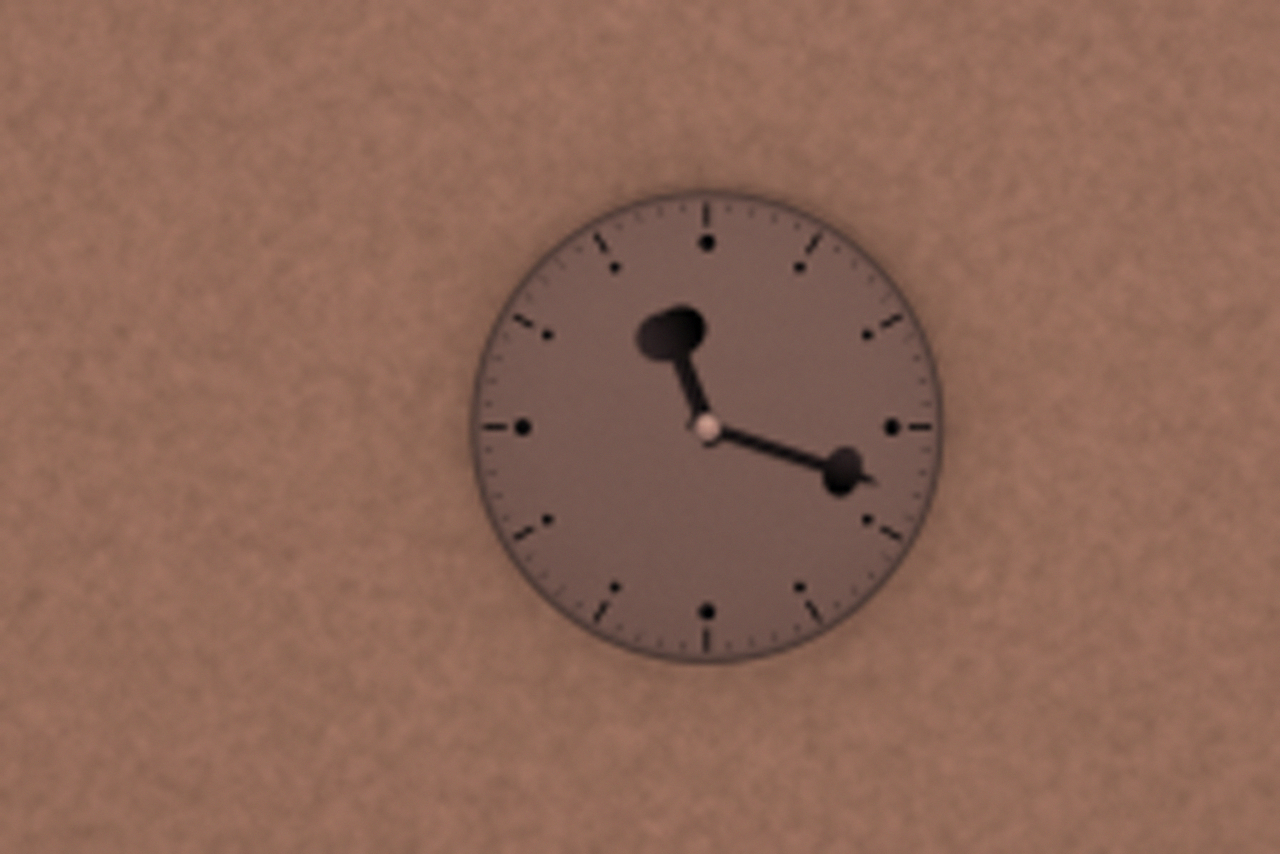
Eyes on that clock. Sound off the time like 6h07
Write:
11h18
